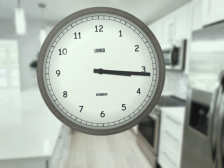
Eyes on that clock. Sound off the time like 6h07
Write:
3h16
